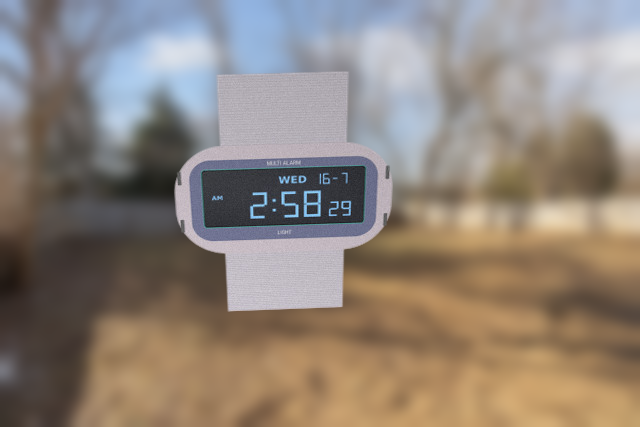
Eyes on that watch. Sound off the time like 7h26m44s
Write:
2h58m29s
